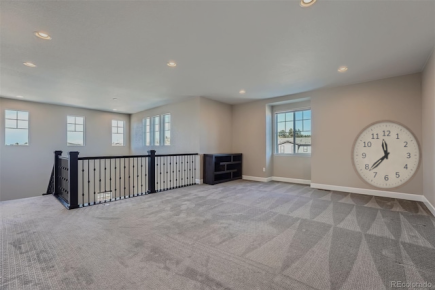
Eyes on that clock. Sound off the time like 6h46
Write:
11h38
